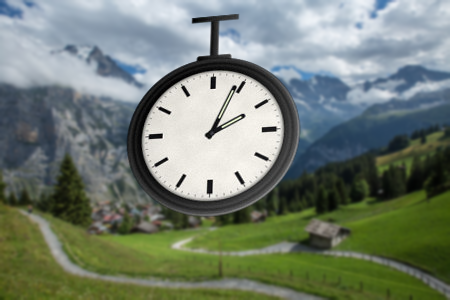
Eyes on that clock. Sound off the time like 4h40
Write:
2h04
